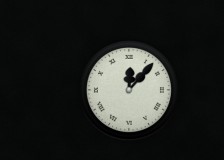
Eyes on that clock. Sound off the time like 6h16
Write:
12h07
